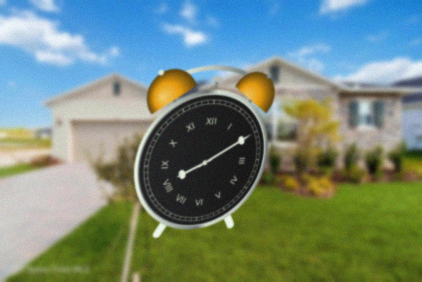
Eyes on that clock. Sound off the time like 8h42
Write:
8h10
